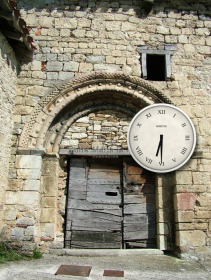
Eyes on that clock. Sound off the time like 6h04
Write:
6h30
